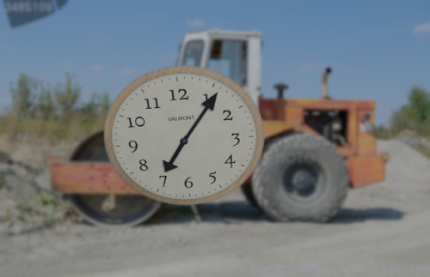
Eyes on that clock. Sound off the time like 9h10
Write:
7h06
